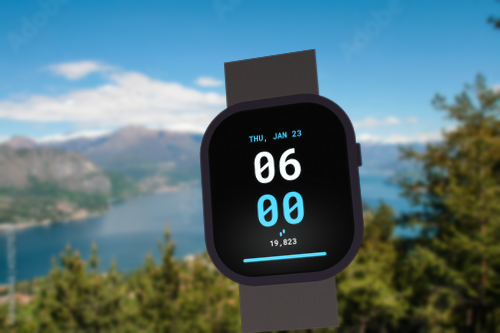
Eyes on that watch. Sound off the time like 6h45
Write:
6h00
